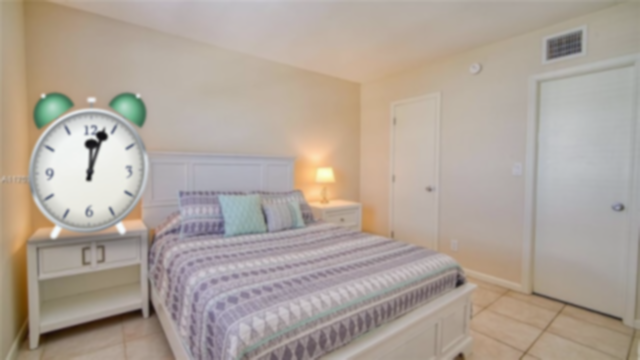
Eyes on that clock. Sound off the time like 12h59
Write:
12h03
